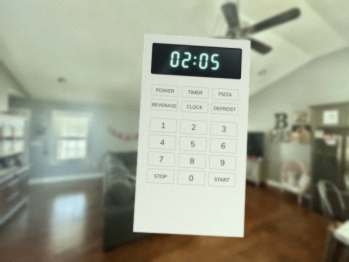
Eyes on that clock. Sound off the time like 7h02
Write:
2h05
